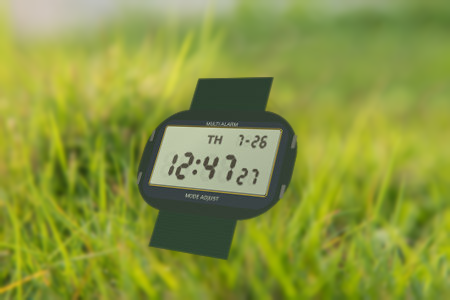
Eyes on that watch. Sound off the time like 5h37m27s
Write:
12h47m27s
